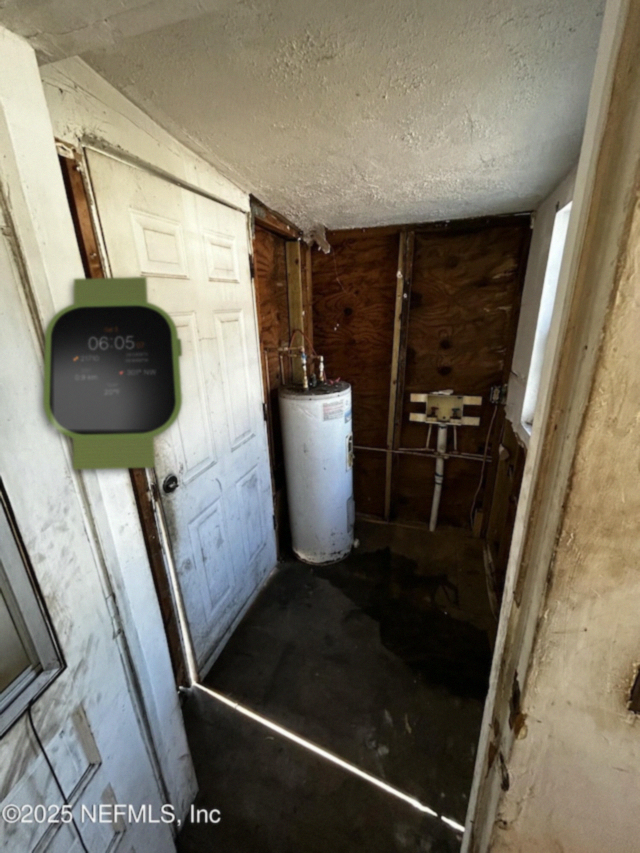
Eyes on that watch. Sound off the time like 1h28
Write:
6h05
